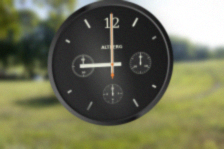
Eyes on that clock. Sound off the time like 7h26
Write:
9h00
